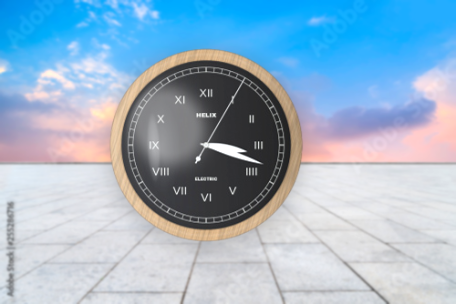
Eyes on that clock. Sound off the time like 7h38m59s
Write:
3h18m05s
